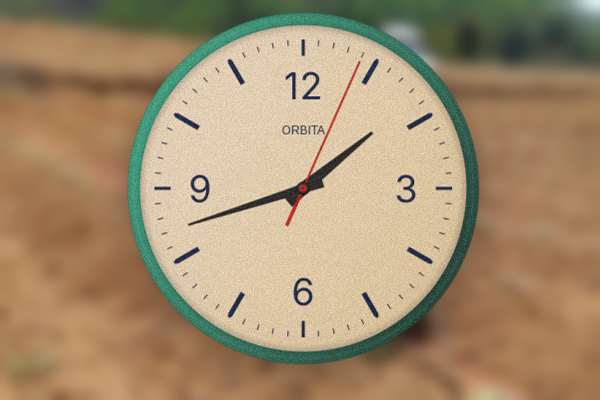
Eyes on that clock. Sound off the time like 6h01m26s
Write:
1h42m04s
